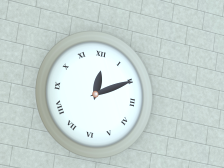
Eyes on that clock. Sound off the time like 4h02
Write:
12h10
